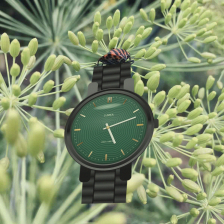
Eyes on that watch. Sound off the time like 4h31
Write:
5h12
